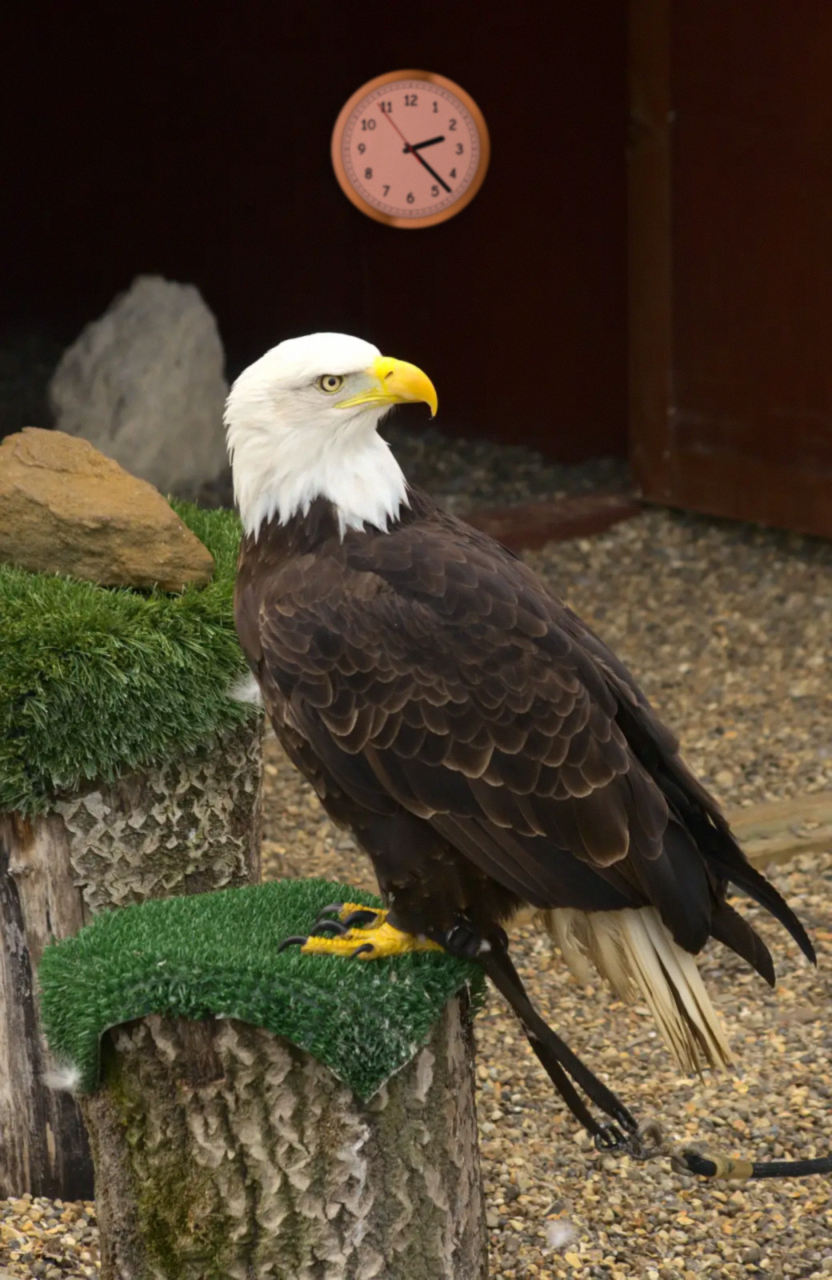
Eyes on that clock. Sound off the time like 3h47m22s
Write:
2h22m54s
